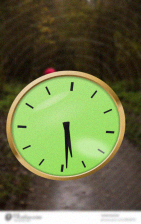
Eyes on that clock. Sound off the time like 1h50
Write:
5h29
